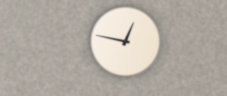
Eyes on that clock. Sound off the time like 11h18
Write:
12h47
